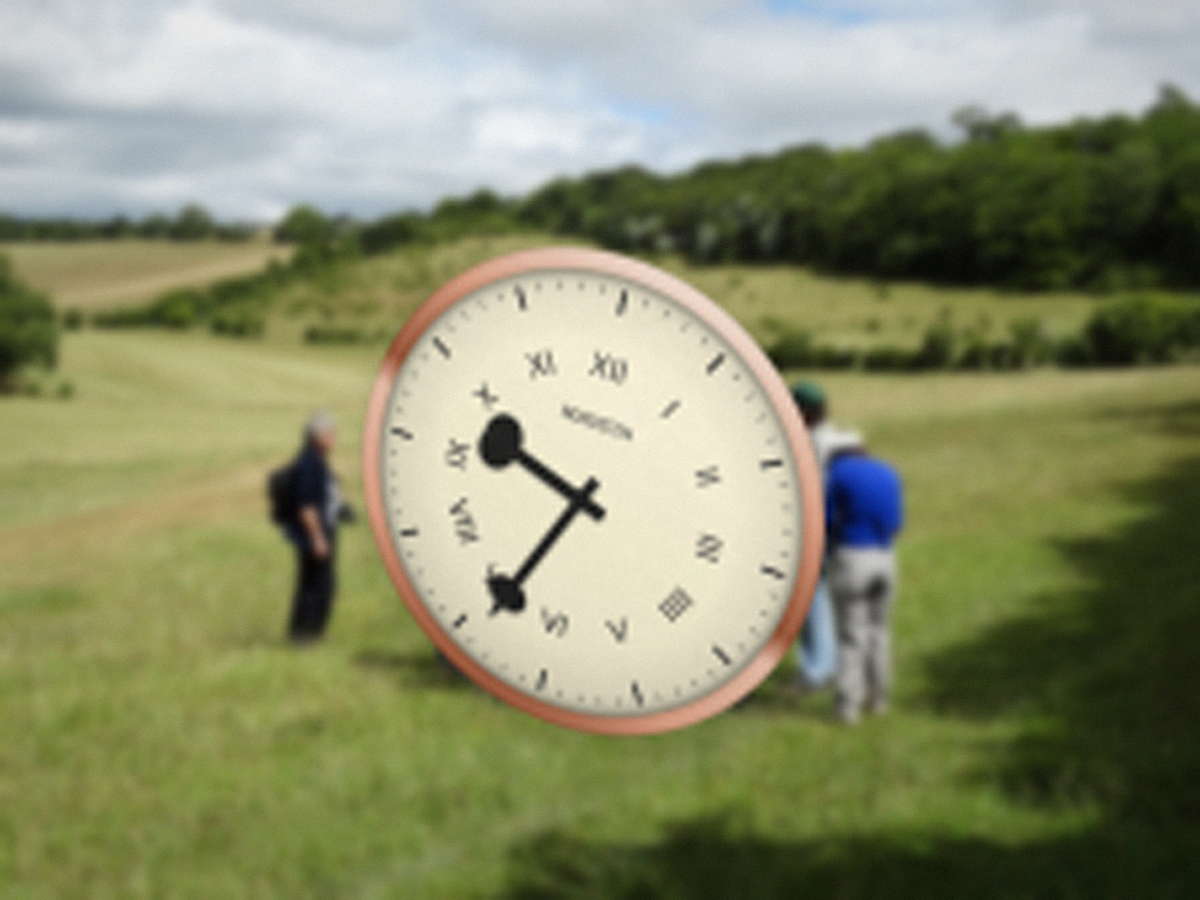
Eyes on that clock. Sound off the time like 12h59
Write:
9h34
